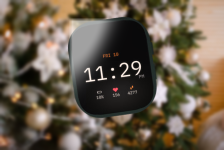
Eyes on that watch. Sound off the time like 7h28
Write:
11h29
